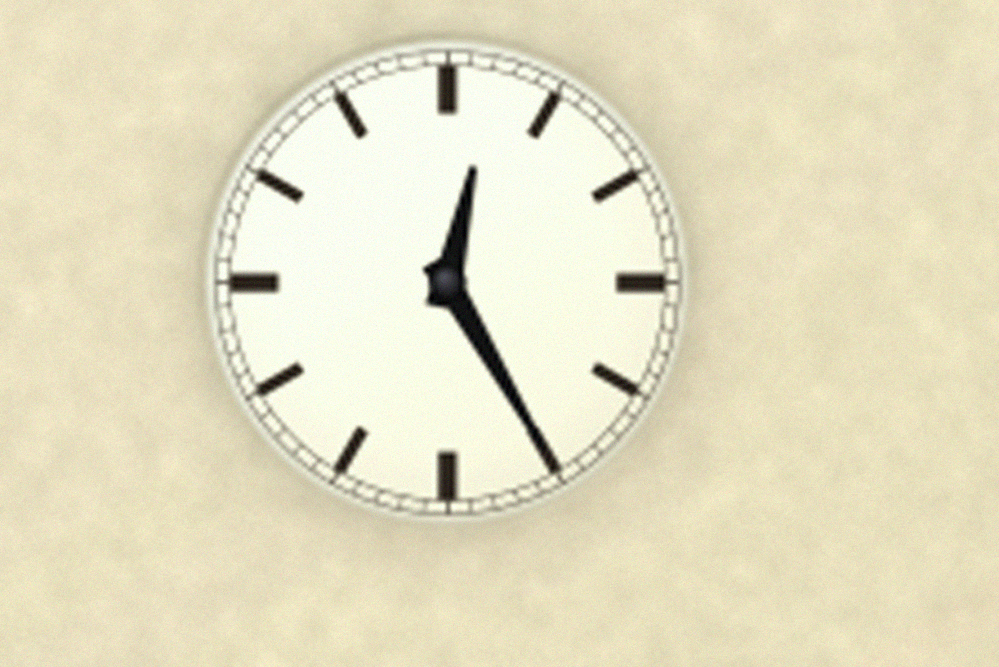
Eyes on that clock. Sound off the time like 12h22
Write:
12h25
